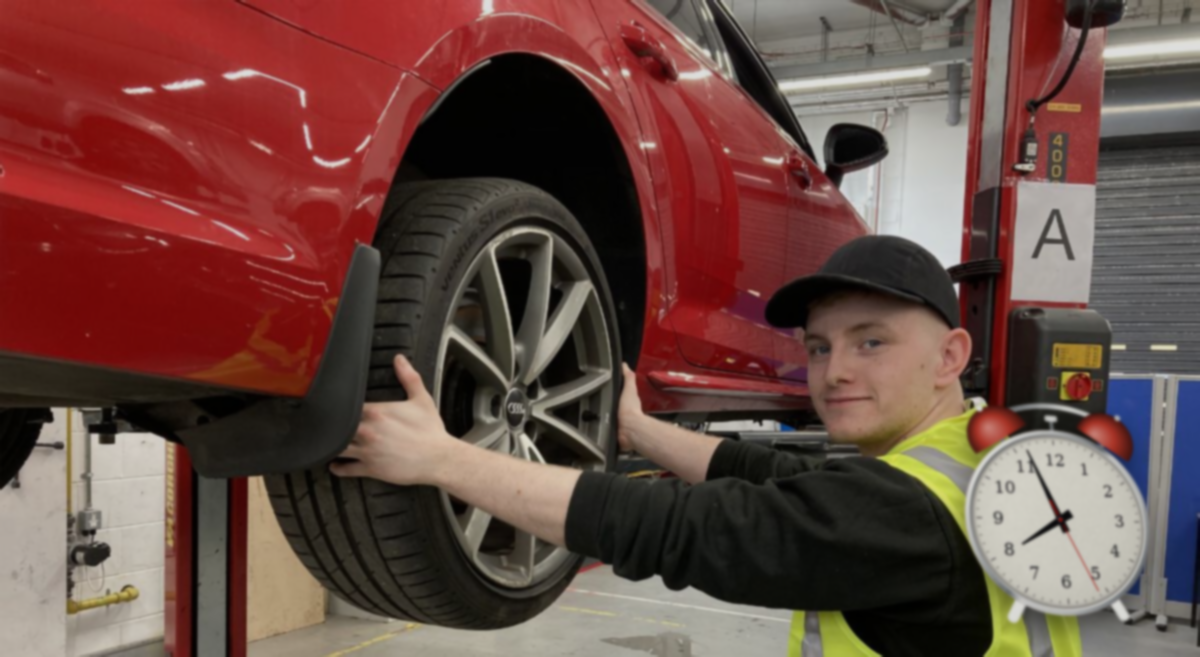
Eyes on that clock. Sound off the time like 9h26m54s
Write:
7h56m26s
